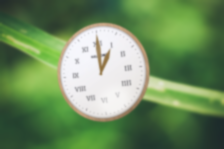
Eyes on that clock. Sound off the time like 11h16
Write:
1h00
